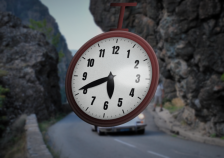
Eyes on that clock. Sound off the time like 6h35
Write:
5h41
